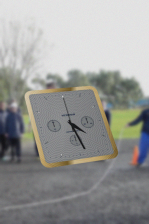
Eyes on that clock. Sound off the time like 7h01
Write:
4h28
